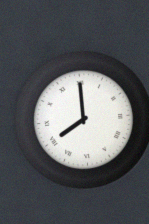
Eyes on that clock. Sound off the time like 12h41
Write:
8h00
